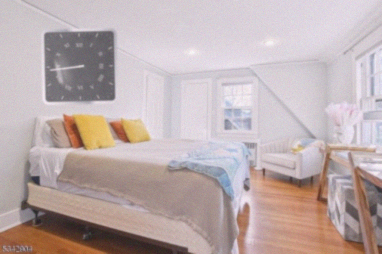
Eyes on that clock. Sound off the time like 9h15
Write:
8h44
